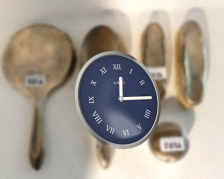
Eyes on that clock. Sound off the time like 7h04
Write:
12h15
